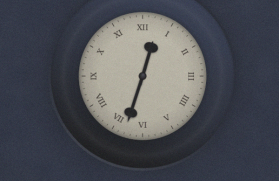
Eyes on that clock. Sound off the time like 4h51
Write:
12h33
